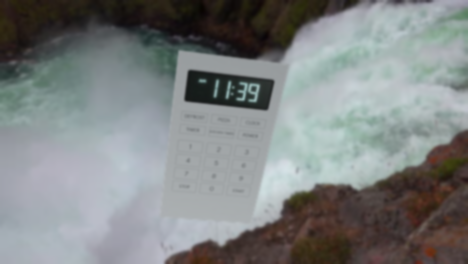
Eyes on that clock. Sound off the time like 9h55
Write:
11h39
